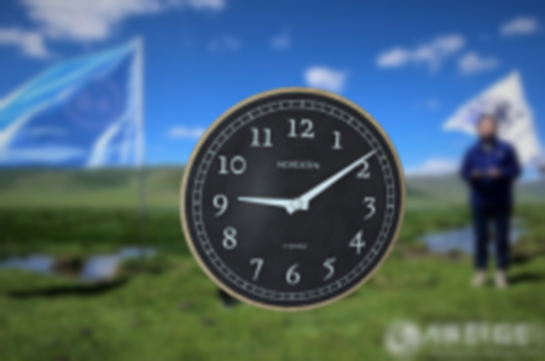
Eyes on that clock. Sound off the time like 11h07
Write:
9h09
